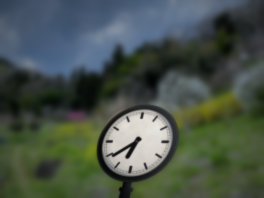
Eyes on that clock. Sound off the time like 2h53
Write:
6h39
